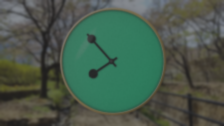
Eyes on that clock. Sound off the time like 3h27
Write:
7h53
